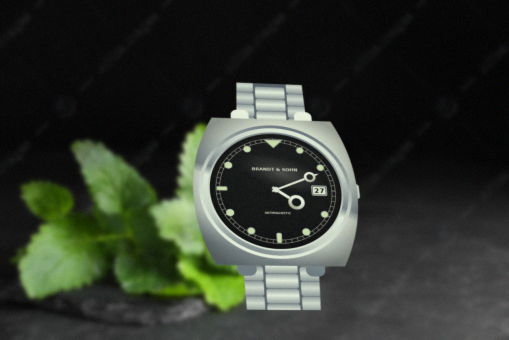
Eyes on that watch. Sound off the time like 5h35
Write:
4h11
